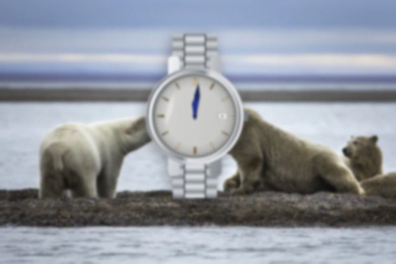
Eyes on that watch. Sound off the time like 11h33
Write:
12h01
